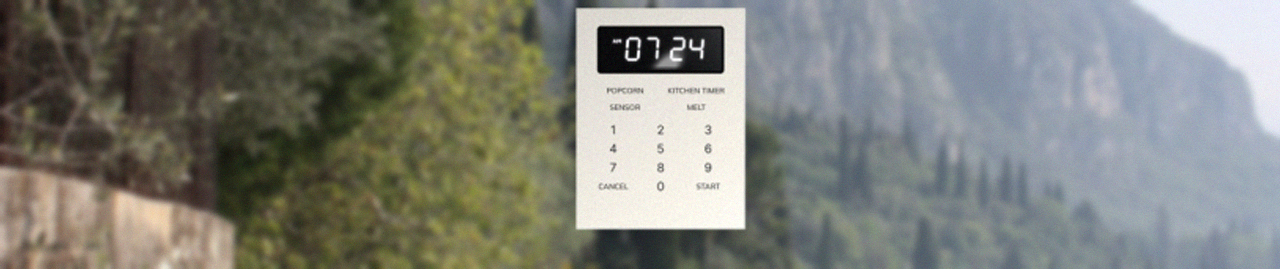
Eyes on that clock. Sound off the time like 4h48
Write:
7h24
